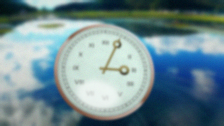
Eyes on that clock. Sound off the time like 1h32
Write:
3h04
